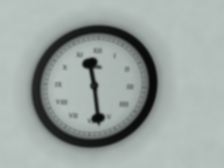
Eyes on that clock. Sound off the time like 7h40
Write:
11h28
